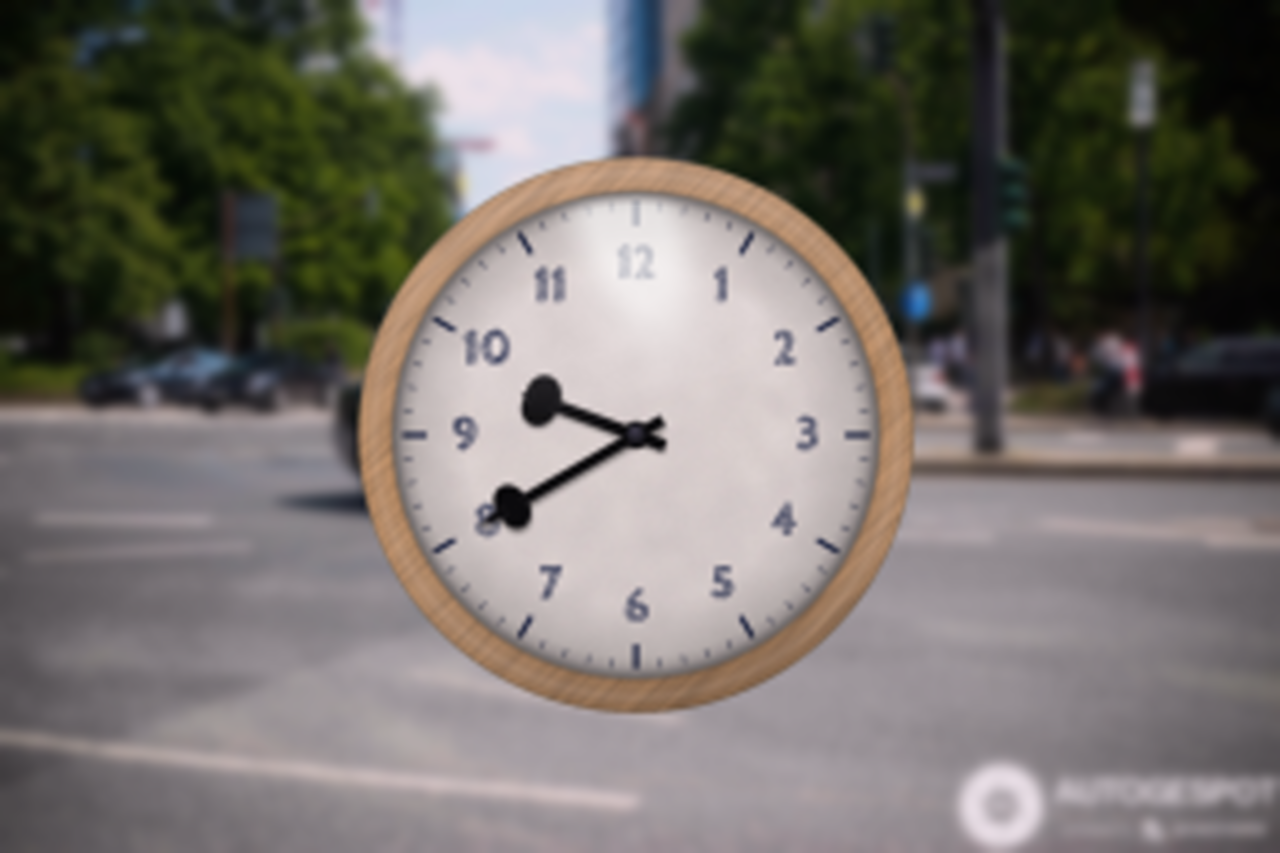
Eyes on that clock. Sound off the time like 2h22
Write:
9h40
